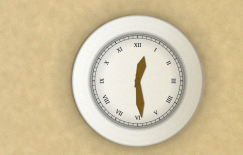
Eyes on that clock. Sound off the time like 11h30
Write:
12h29
